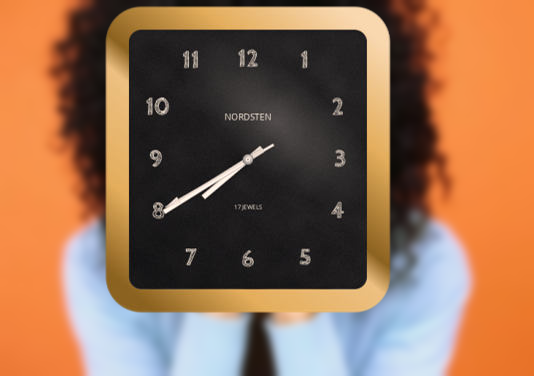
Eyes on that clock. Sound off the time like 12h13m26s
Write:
7h39m40s
